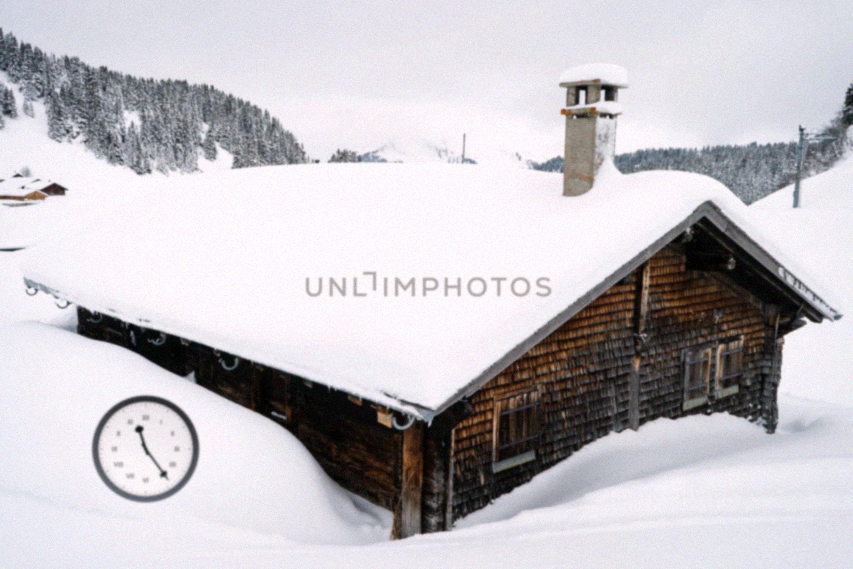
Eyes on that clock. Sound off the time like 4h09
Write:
11h24
